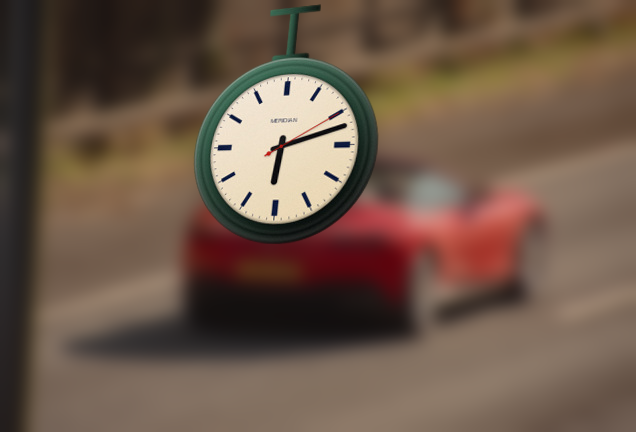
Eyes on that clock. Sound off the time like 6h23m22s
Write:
6h12m10s
